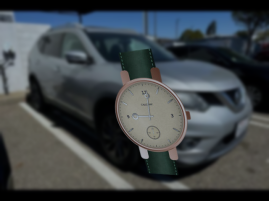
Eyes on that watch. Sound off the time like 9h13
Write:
9h01
